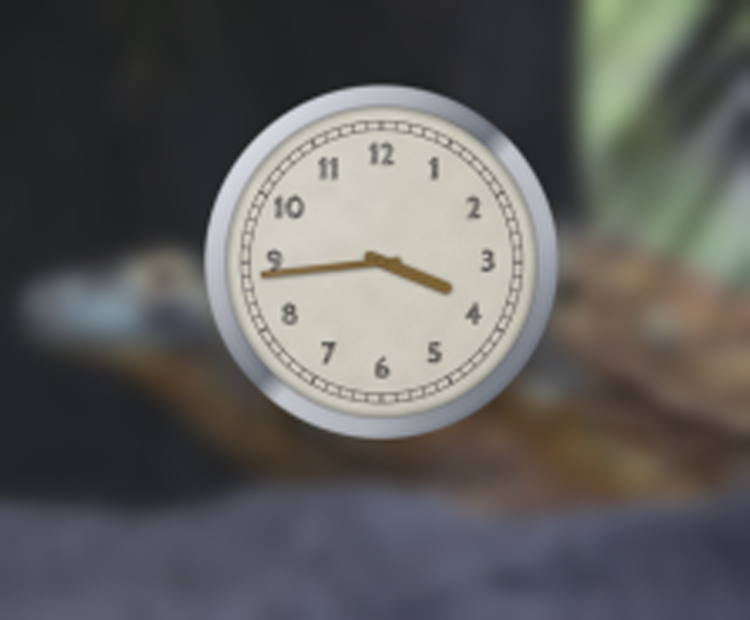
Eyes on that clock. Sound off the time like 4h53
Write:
3h44
